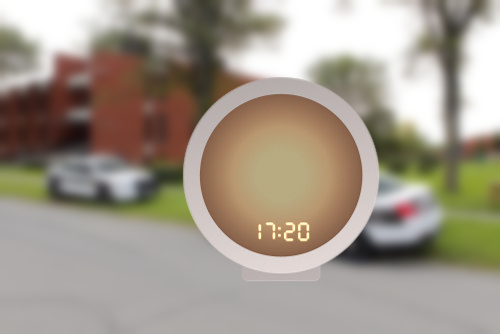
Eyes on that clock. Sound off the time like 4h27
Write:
17h20
